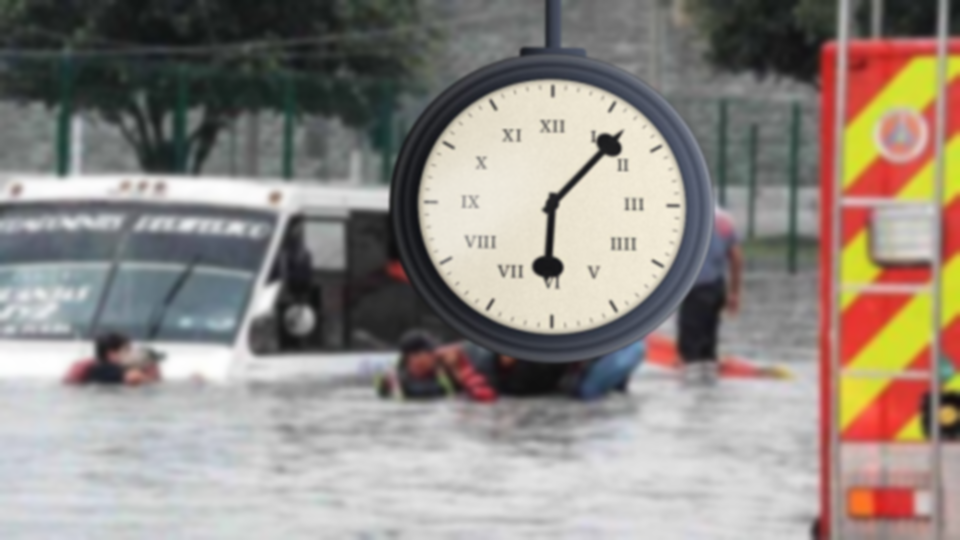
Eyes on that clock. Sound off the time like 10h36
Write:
6h07
